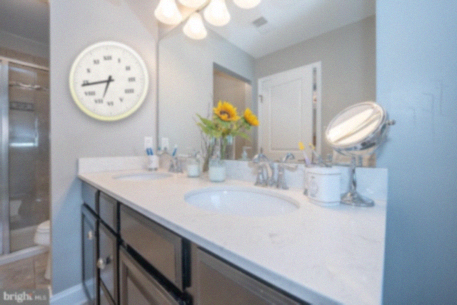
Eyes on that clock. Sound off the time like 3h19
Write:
6h44
